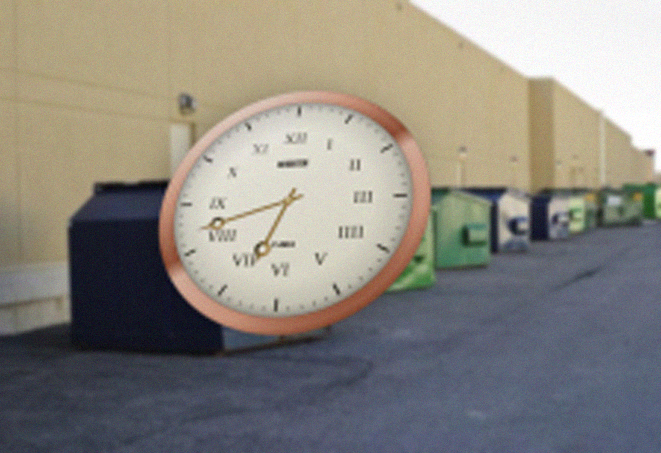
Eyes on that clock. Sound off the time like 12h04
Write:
6h42
